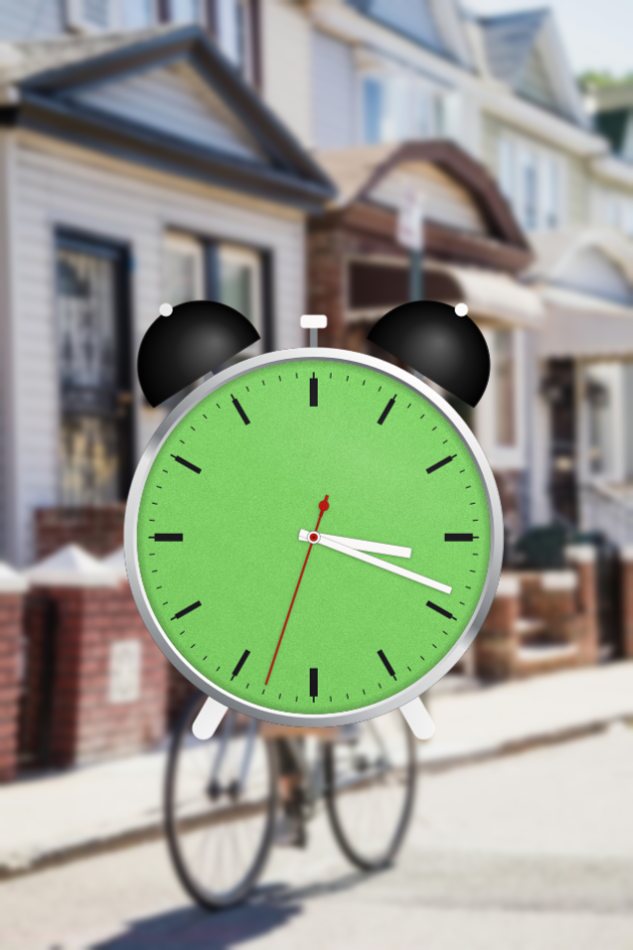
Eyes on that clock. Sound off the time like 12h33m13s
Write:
3h18m33s
